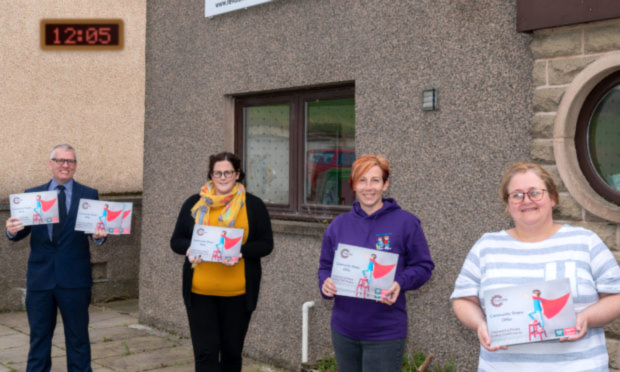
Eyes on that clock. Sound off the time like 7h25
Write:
12h05
